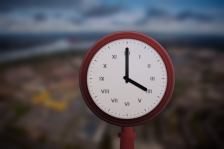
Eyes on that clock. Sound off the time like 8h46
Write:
4h00
